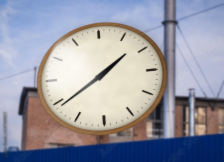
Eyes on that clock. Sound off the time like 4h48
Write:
1h39
